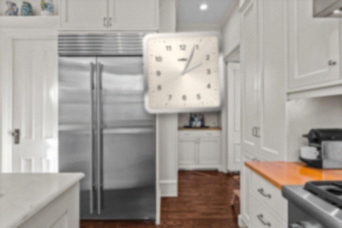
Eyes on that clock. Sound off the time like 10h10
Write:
2h04
